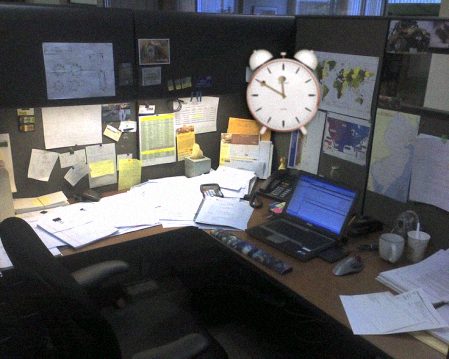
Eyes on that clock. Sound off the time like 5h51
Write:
11h50
